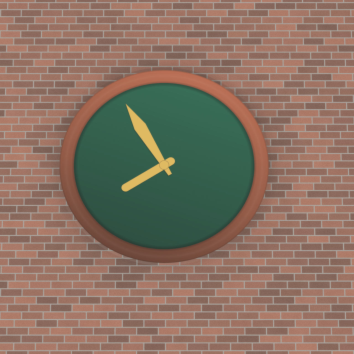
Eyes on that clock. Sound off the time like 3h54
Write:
7h55
